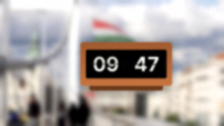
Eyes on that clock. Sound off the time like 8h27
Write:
9h47
